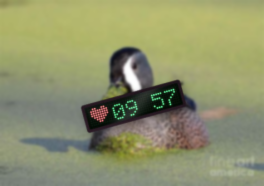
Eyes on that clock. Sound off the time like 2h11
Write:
9h57
